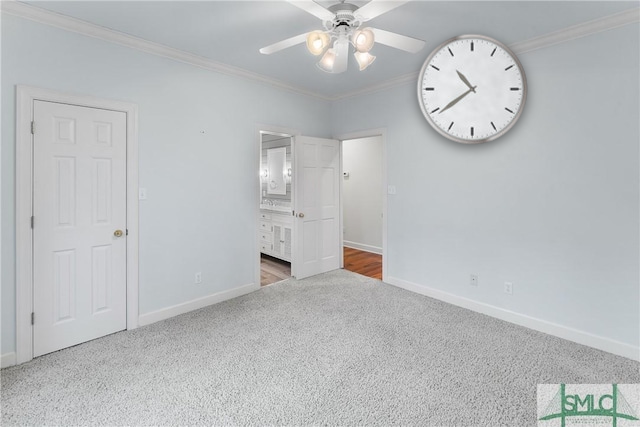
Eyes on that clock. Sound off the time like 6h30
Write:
10h39
